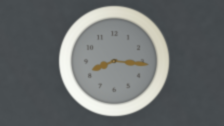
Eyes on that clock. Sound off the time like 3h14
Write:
8h16
